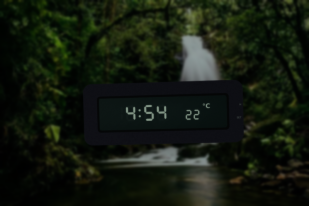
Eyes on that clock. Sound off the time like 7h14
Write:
4h54
